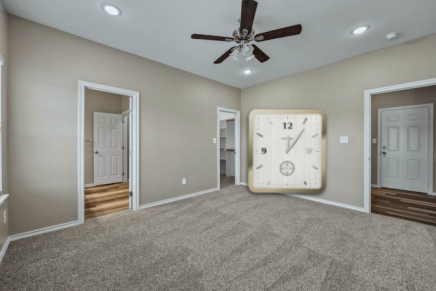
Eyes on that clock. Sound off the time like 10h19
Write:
12h06
